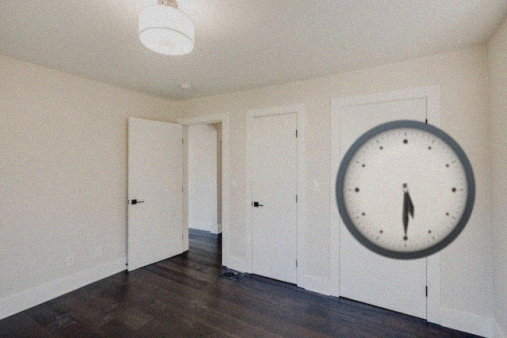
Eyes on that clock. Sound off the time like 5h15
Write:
5h30
